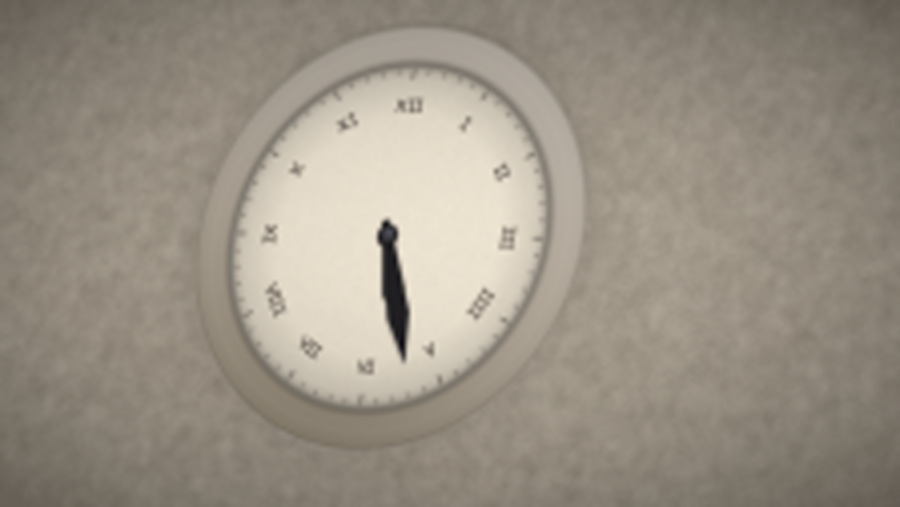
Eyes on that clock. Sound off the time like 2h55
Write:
5h27
